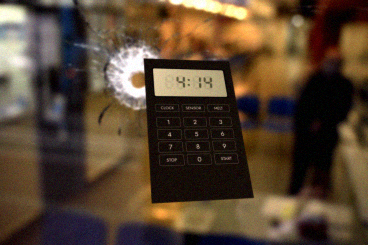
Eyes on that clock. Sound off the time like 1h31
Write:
4h14
